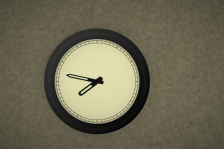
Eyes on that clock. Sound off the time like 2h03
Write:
7h47
